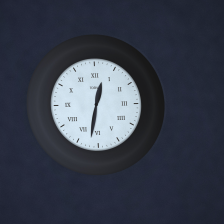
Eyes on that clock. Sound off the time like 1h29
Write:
12h32
